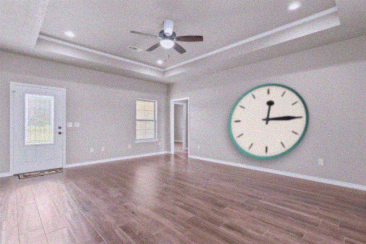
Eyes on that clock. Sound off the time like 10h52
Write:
12h15
